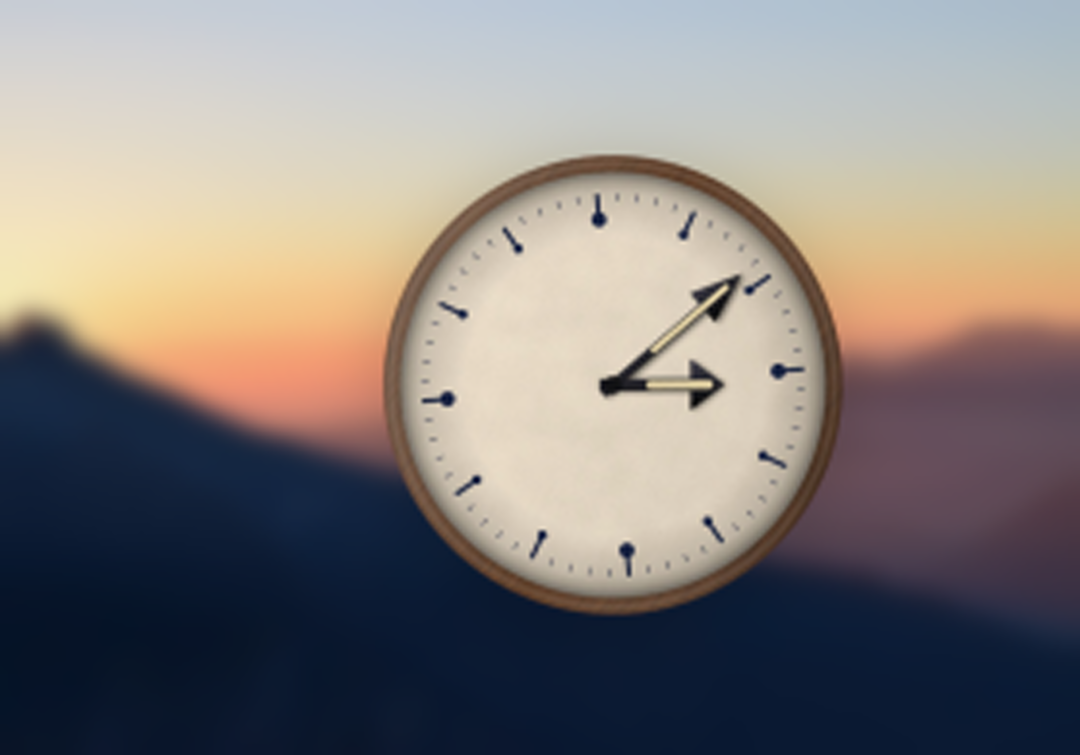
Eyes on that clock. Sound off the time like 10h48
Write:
3h09
